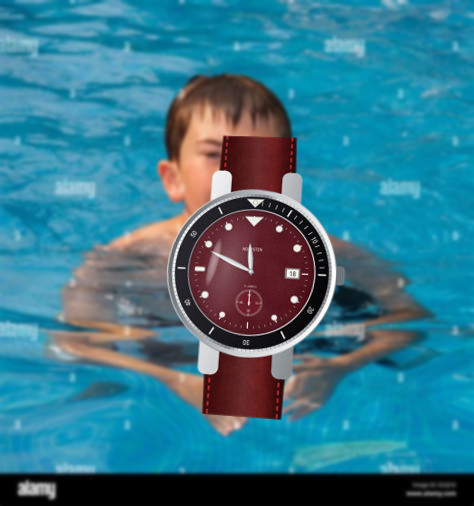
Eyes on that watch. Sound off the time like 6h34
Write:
11h49
